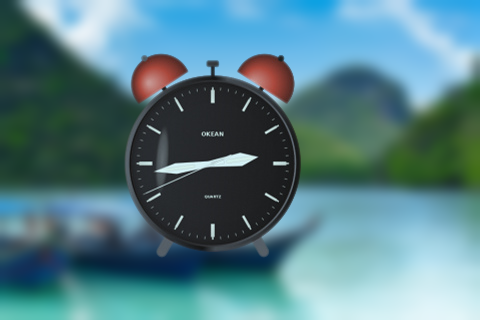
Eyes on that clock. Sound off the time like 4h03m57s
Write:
2h43m41s
